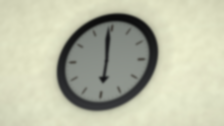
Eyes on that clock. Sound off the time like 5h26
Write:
5h59
